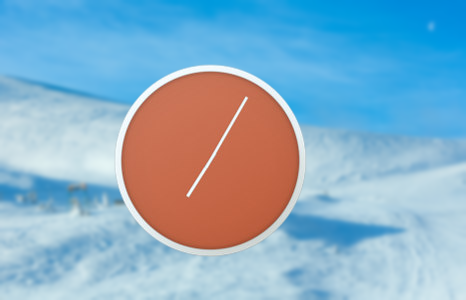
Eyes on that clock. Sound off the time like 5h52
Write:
7h05
